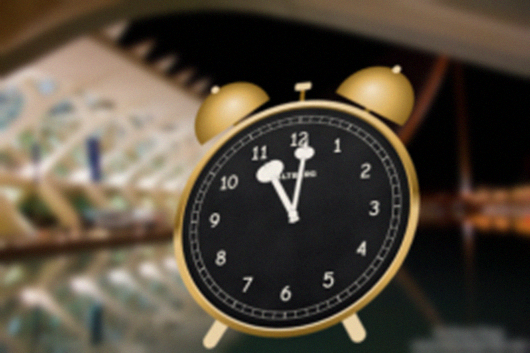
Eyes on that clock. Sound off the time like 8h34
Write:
11h01
